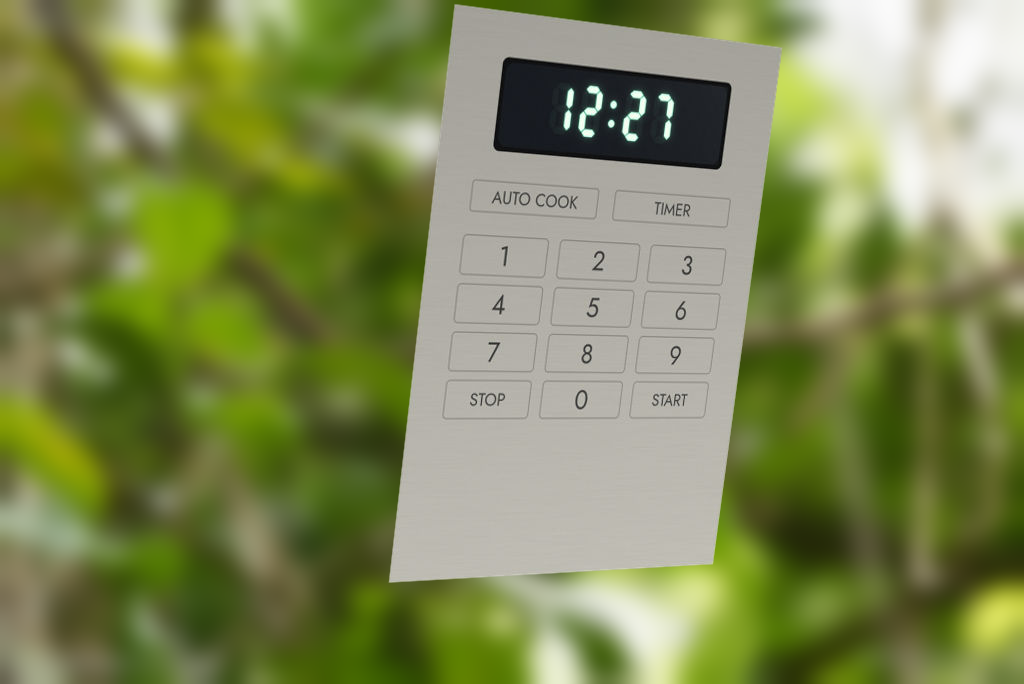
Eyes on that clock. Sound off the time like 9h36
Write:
12h27
